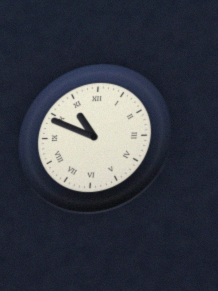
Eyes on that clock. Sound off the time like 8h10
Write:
10h49
